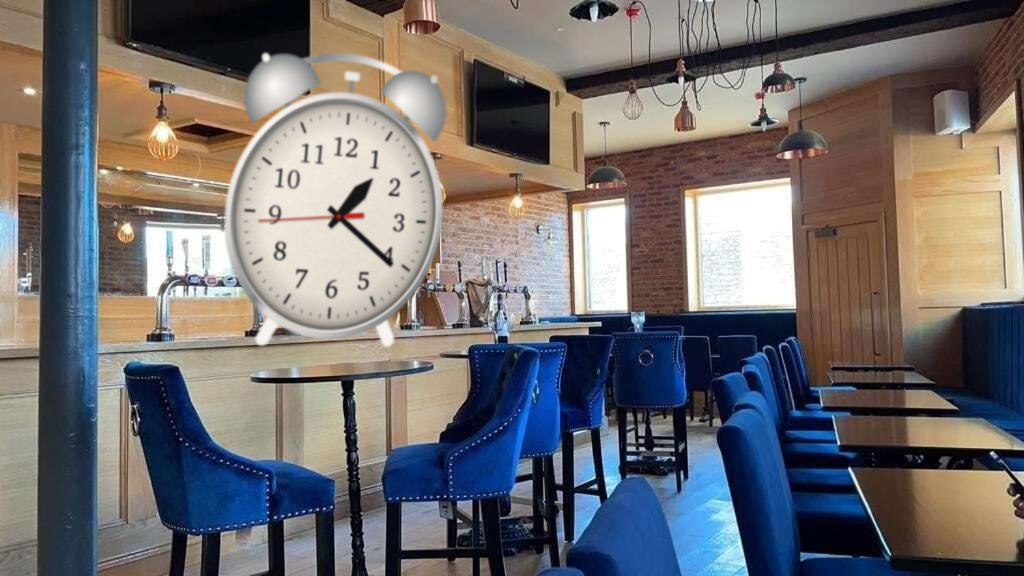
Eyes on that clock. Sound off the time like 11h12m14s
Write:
1h20m44s
